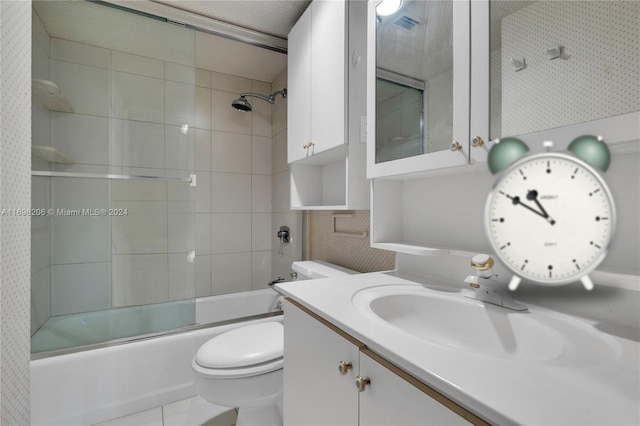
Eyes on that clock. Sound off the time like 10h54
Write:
10h50
